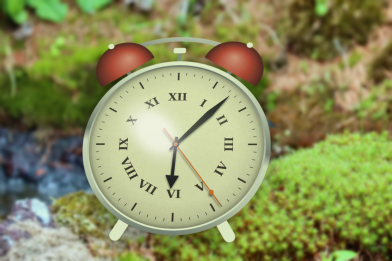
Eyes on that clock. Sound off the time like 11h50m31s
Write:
6h07m24s
